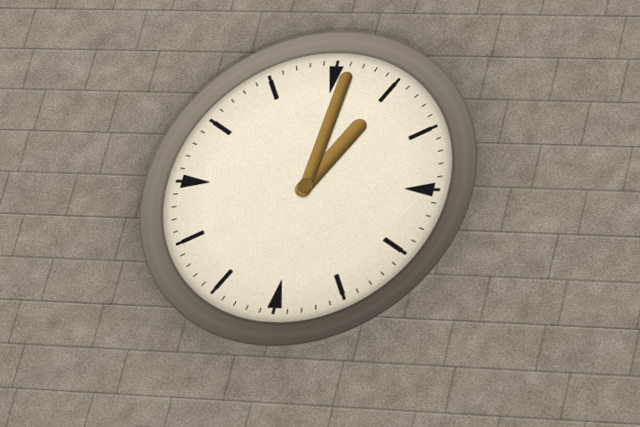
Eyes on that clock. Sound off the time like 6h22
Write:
1h01
